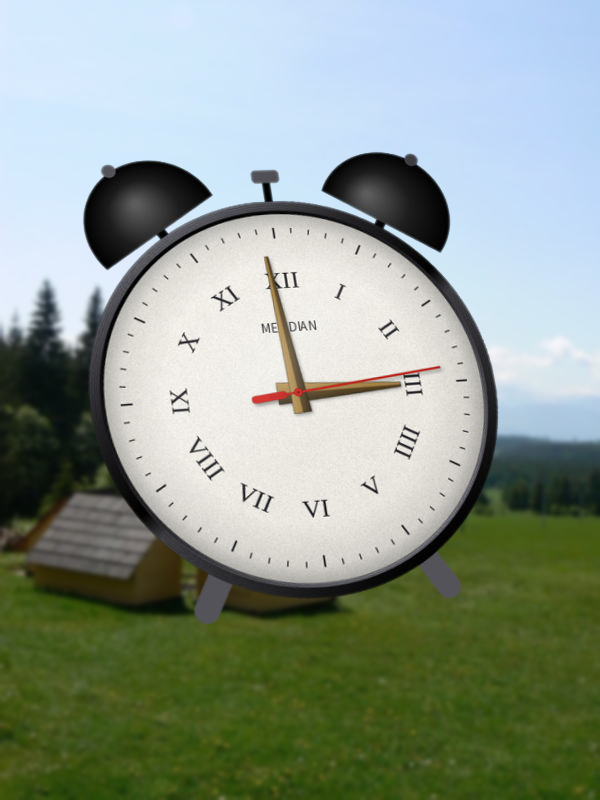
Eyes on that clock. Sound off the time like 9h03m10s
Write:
2h59m14s
